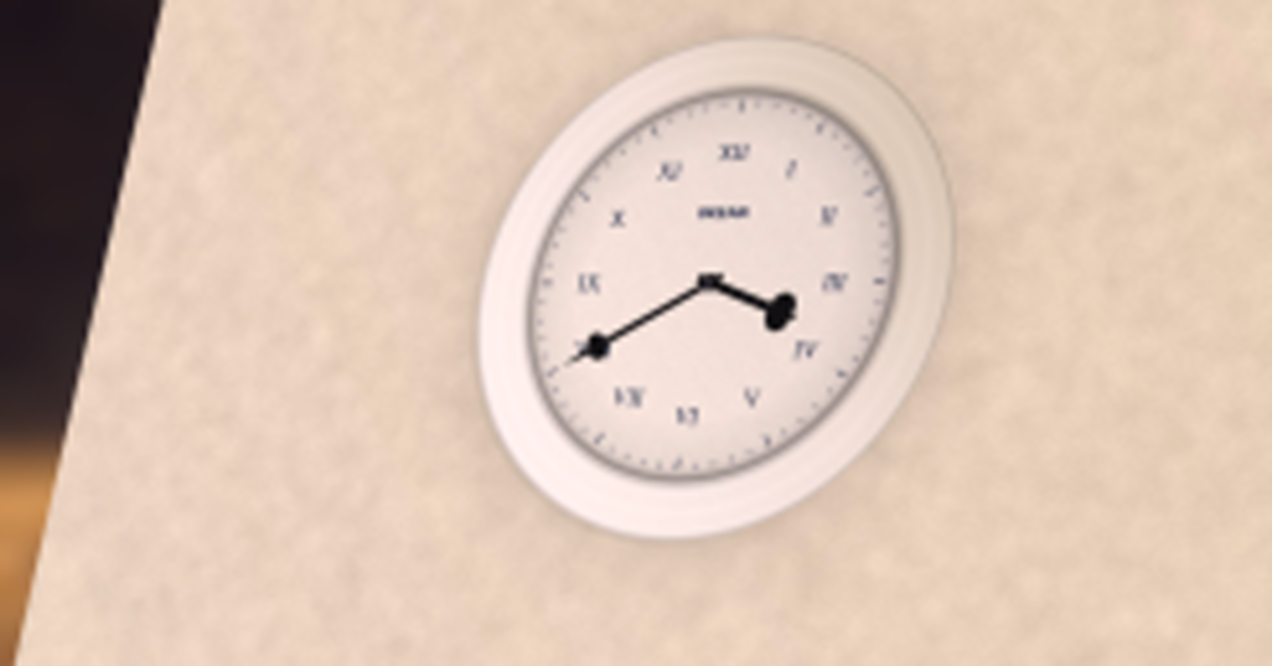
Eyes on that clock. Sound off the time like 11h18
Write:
3h40
